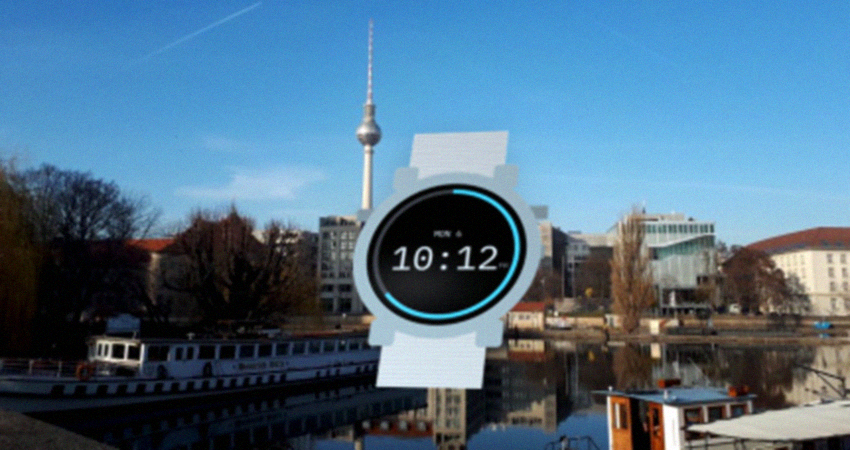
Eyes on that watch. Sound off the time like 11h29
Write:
10h12
